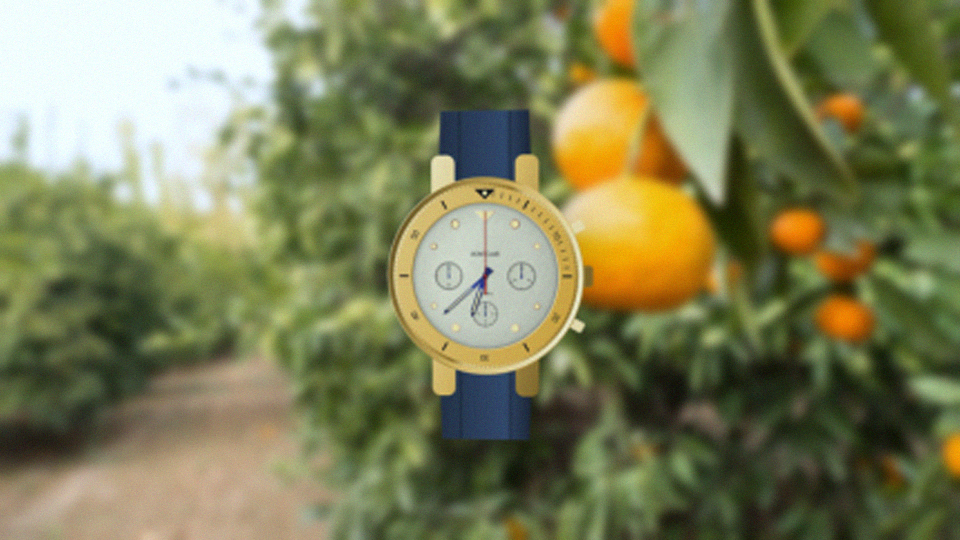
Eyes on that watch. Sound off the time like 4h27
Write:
6h38
